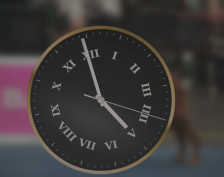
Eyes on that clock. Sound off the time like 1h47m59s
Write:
4h59m20s
